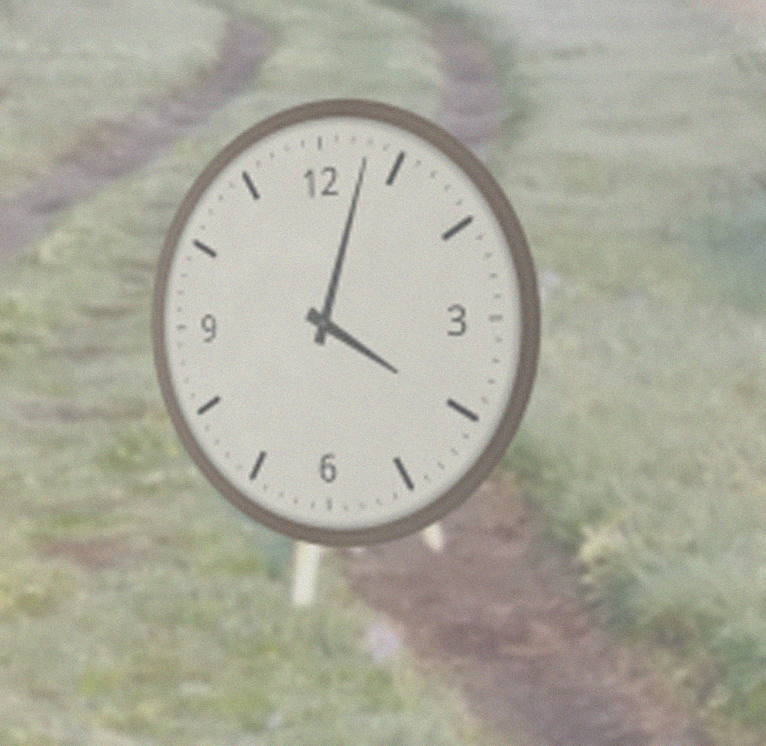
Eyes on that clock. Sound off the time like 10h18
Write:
4h03
